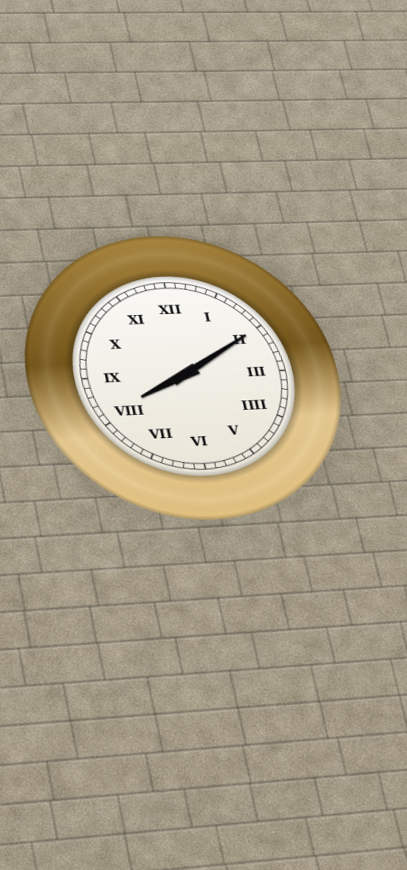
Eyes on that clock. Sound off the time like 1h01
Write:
8h10
